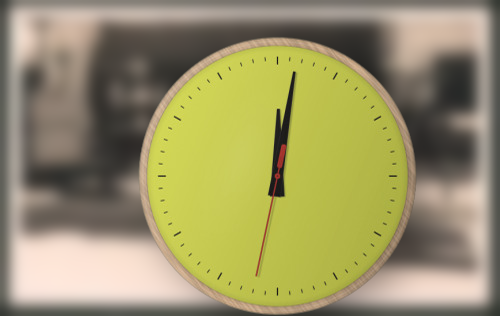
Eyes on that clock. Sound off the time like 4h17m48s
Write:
12h01m32s
